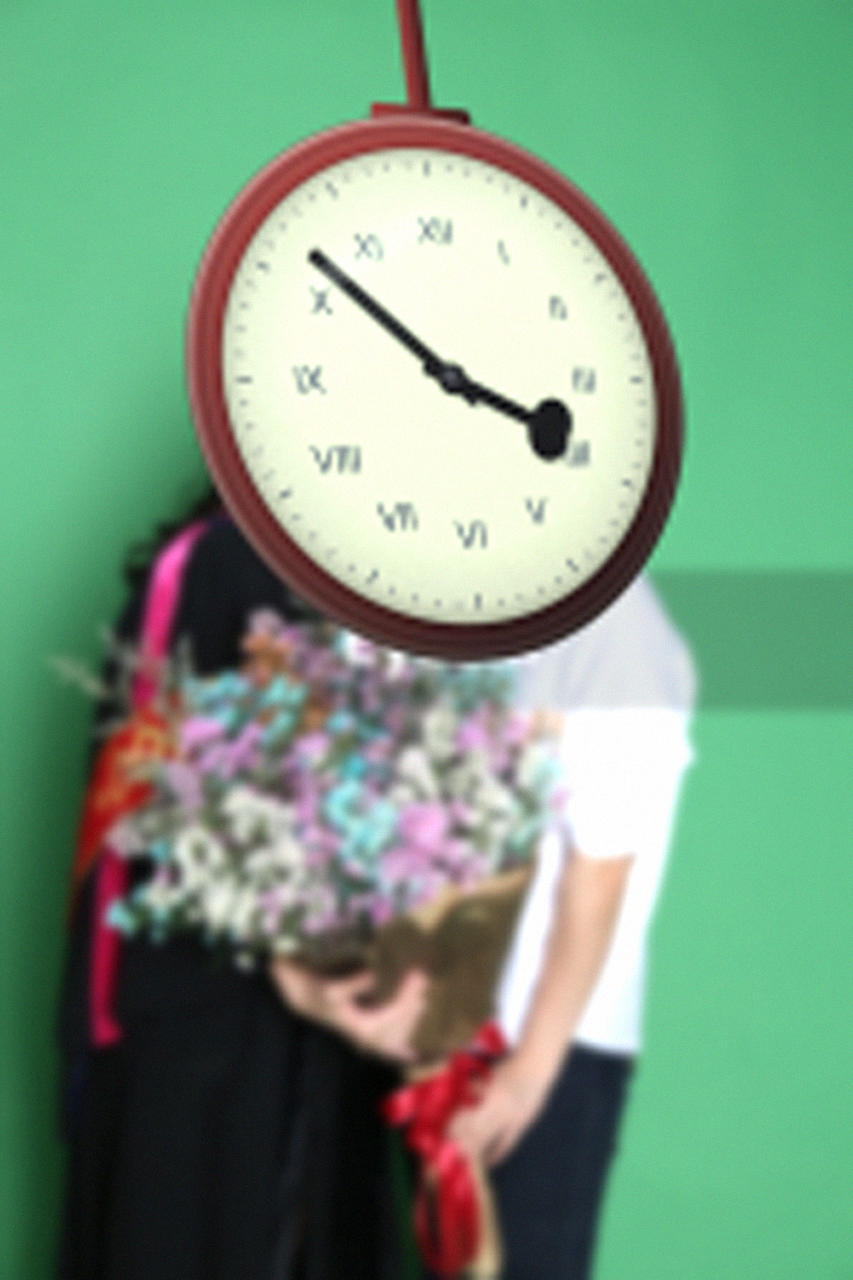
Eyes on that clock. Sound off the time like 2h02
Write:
3h52
